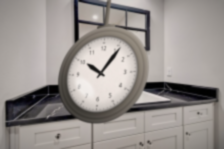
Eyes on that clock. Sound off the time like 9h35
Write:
10h06
